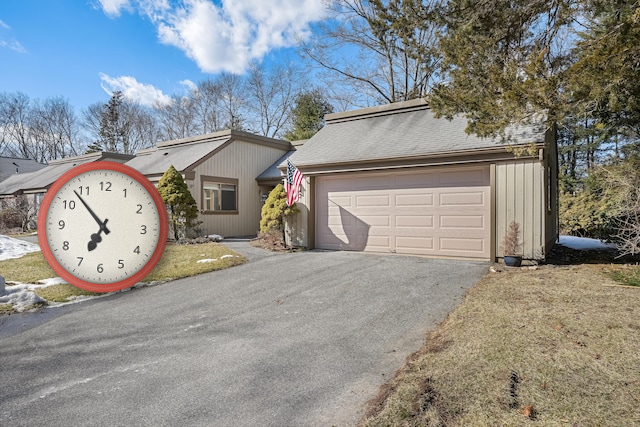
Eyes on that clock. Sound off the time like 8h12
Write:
6h53
